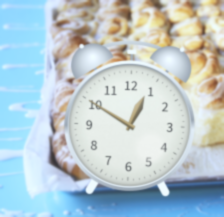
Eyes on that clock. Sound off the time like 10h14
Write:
12h50
